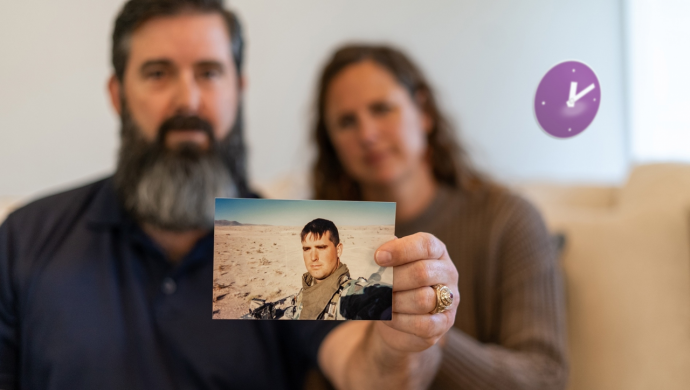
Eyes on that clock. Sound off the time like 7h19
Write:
12h10
